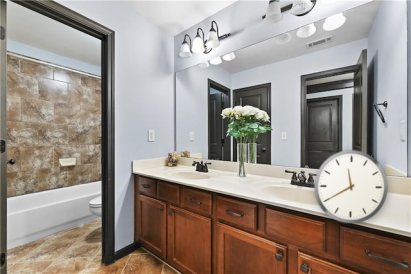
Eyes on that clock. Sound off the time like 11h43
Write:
11h40
